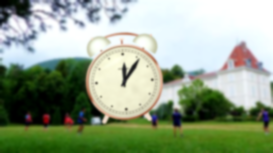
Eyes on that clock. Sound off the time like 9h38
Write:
12h06
